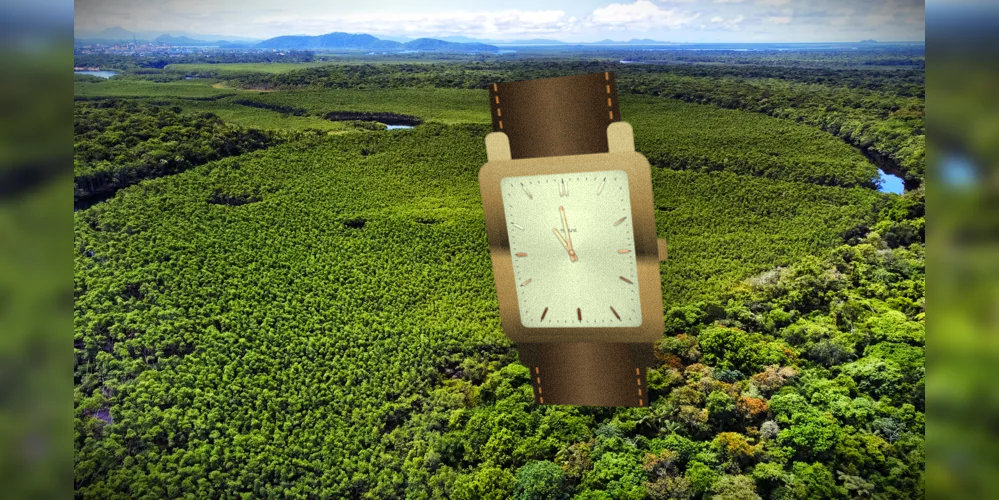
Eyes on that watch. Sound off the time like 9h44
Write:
10h59
